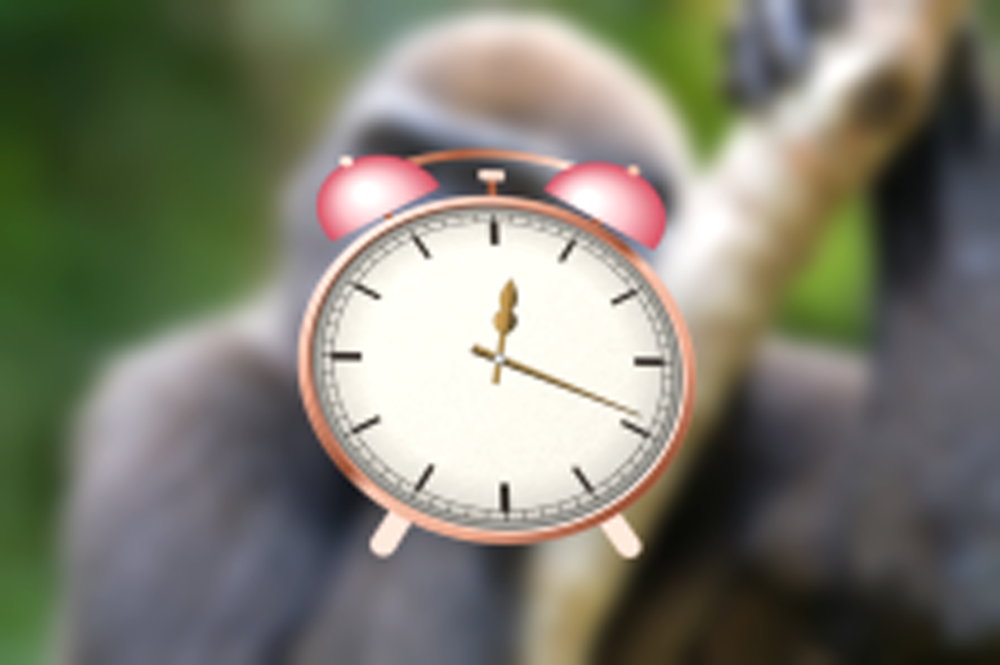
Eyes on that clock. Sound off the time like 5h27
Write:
12h19
